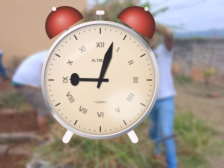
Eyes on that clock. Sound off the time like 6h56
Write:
9h03
